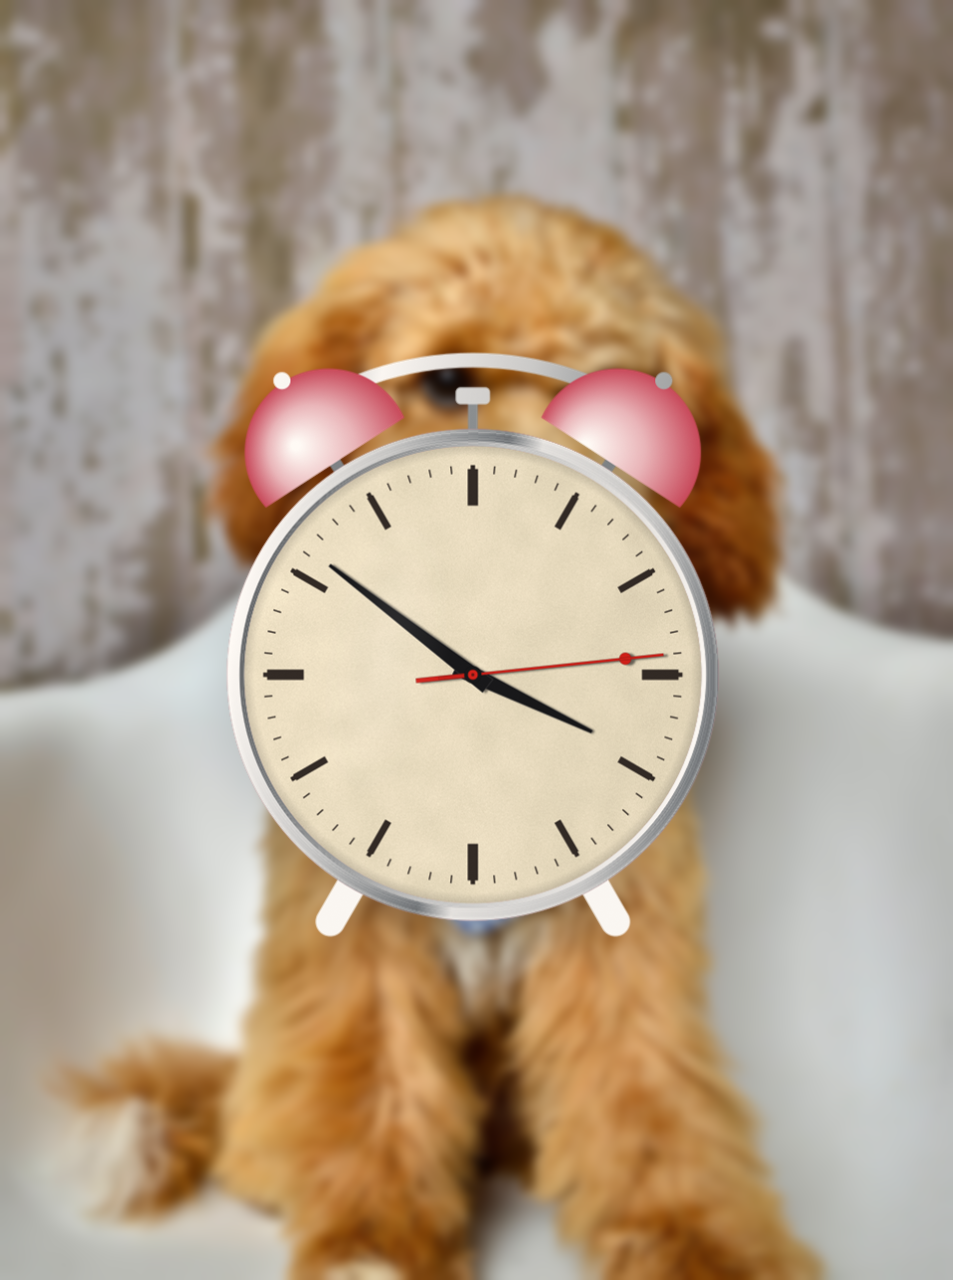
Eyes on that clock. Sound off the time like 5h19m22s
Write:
3h51m14s
